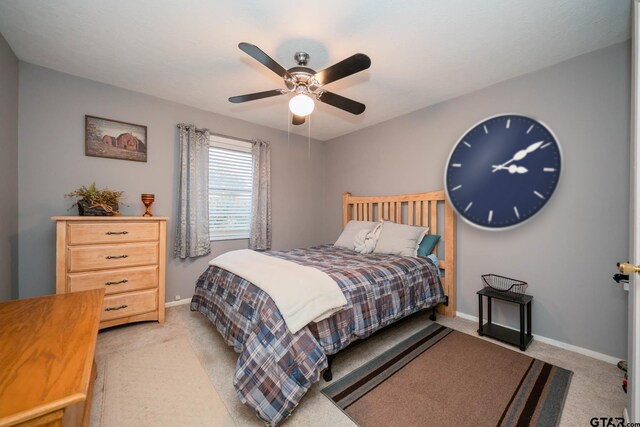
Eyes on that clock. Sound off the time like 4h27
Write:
3h09
